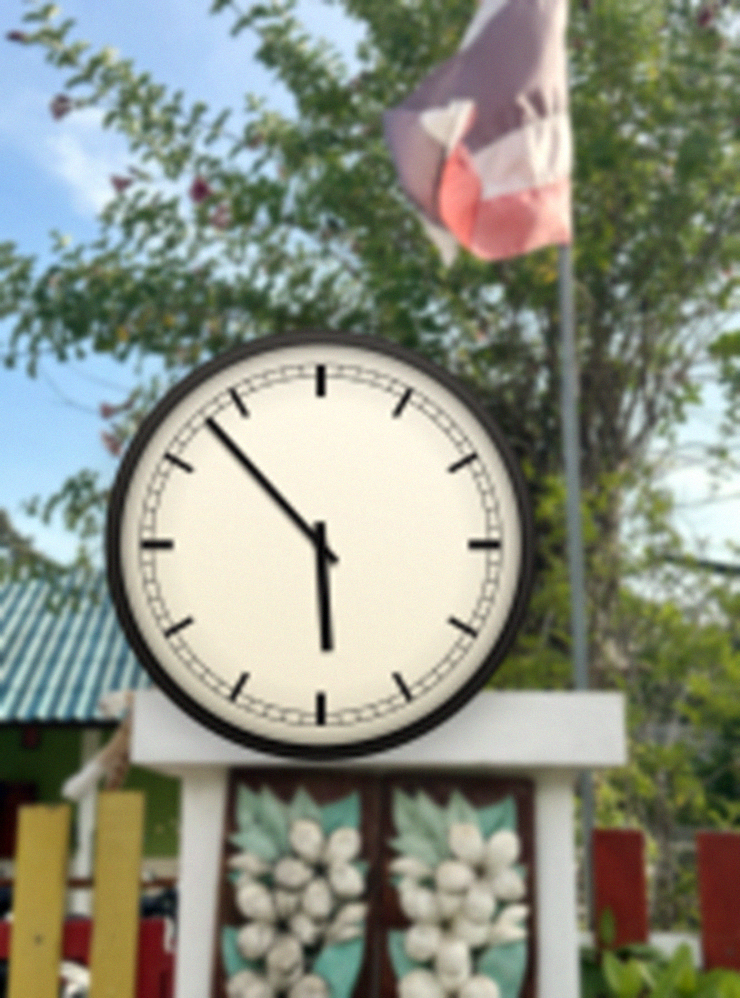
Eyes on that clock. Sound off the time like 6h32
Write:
5h53
